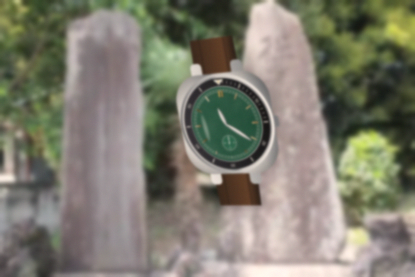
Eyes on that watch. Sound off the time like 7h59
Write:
11h21
